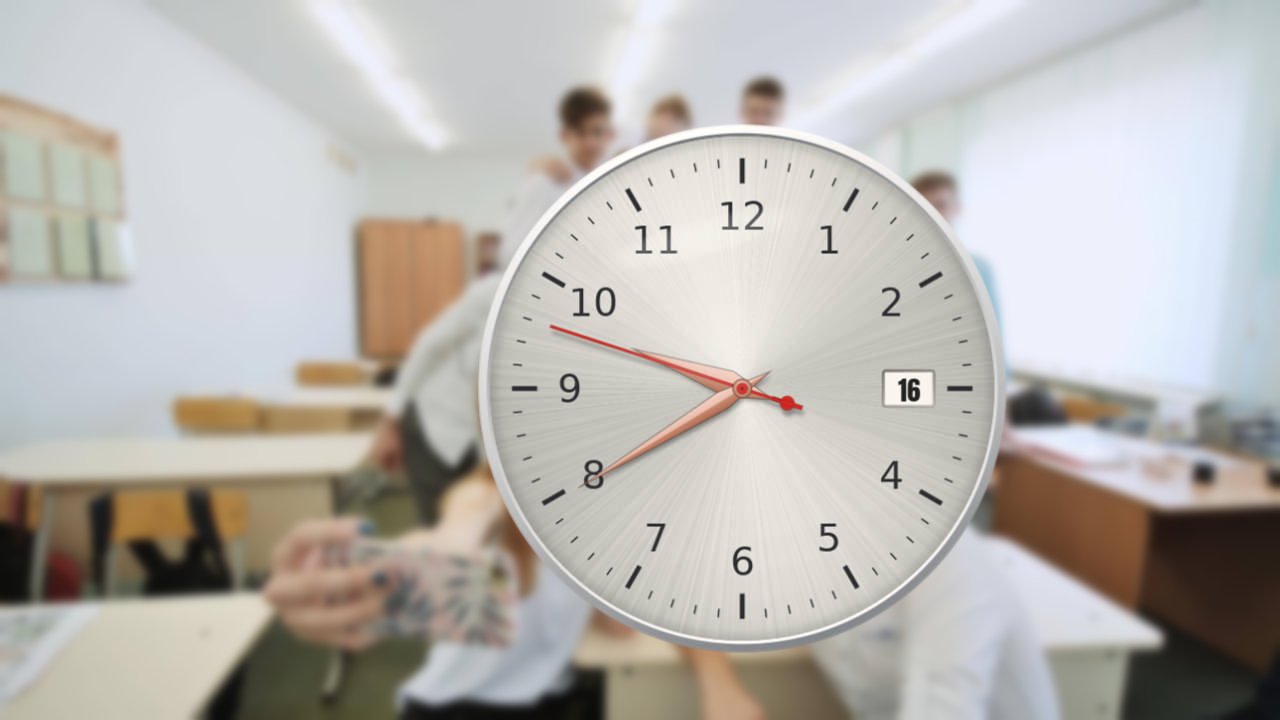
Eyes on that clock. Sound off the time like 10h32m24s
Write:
9h39m48s
